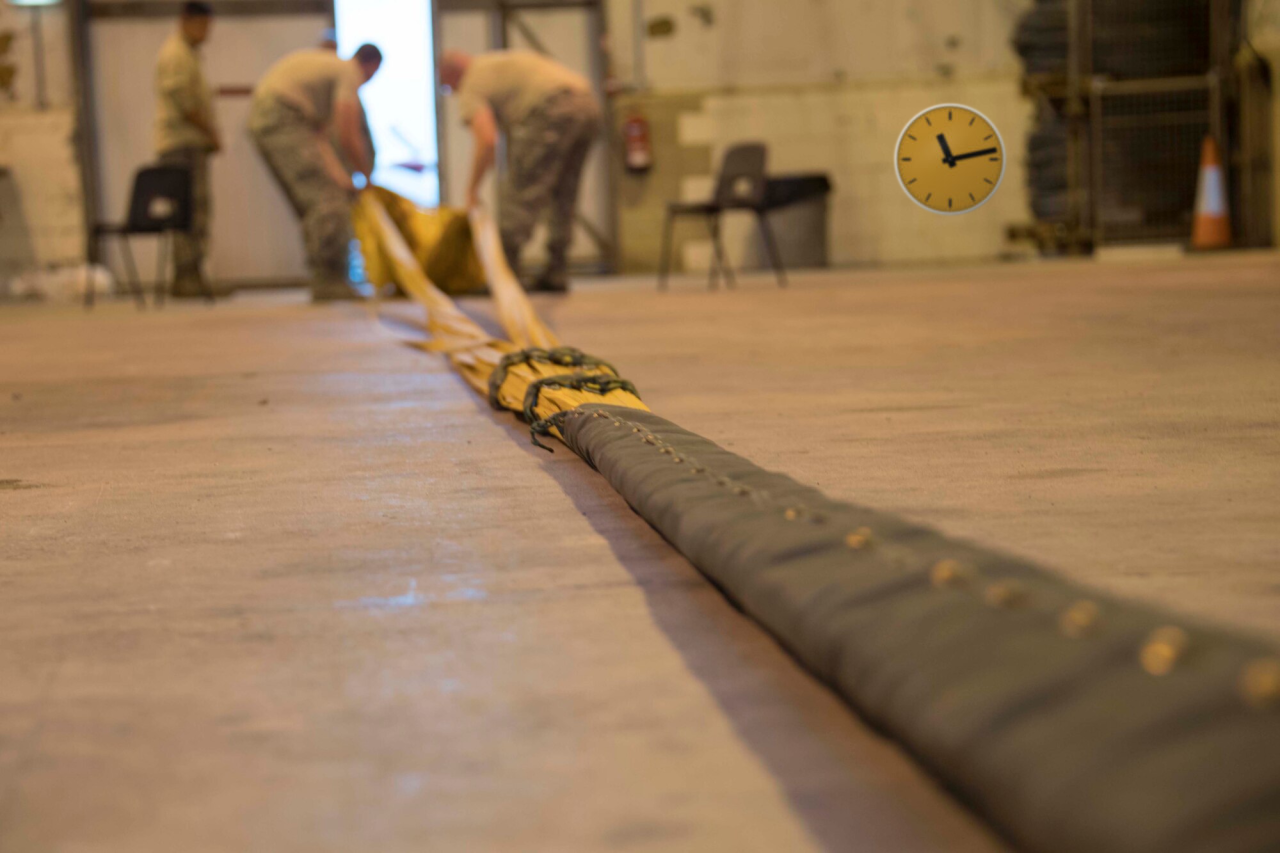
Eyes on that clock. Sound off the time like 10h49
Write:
11h13
